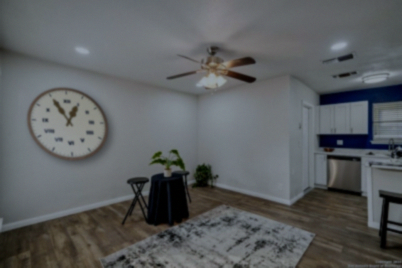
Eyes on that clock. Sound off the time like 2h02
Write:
12h55
